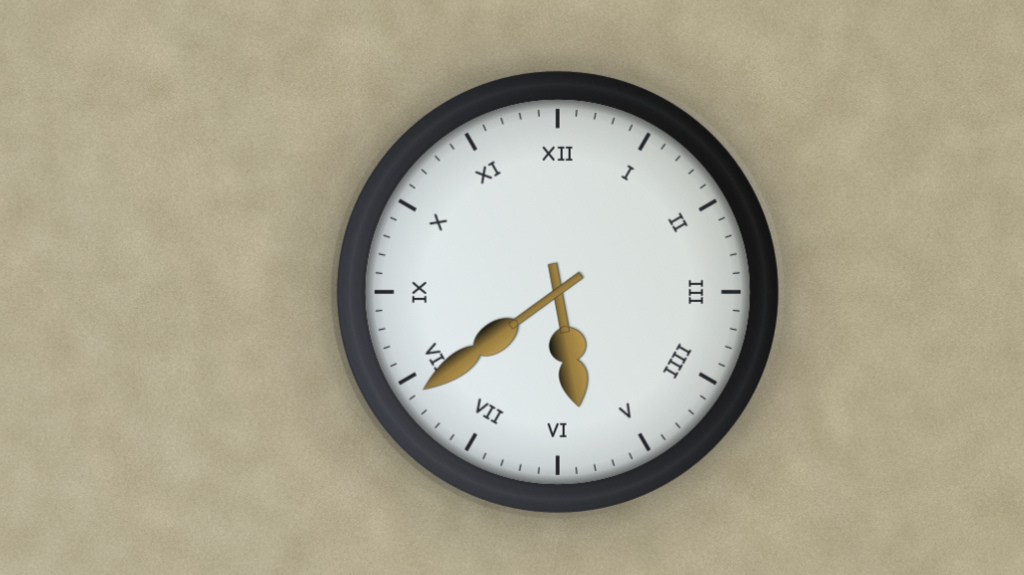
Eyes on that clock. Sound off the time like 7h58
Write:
5h39
